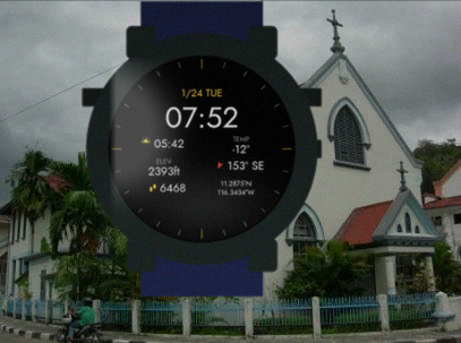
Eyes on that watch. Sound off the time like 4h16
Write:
7h52
